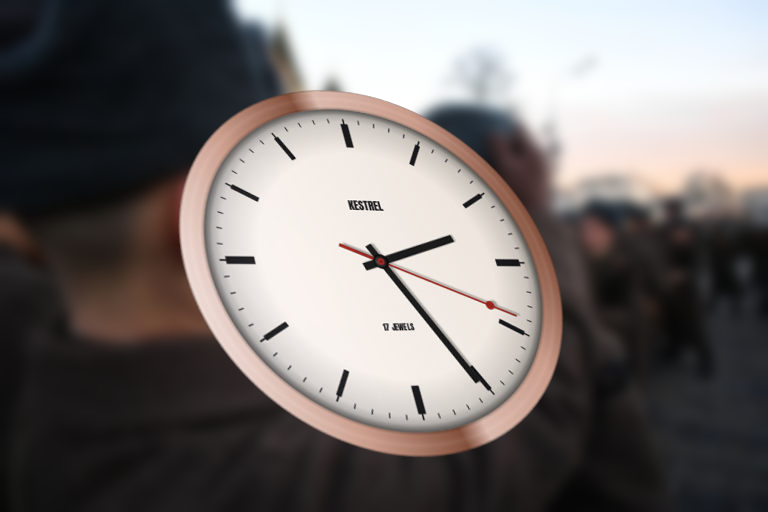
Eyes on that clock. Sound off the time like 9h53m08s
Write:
2h25m19s
